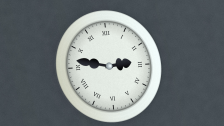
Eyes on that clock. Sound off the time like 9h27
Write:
2h47
